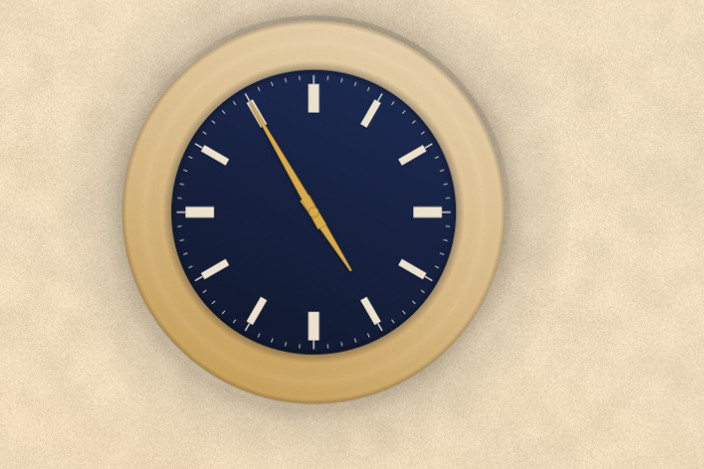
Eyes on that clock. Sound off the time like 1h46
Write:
4h55
